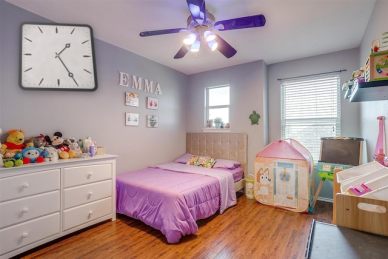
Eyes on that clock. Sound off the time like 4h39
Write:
1h25
